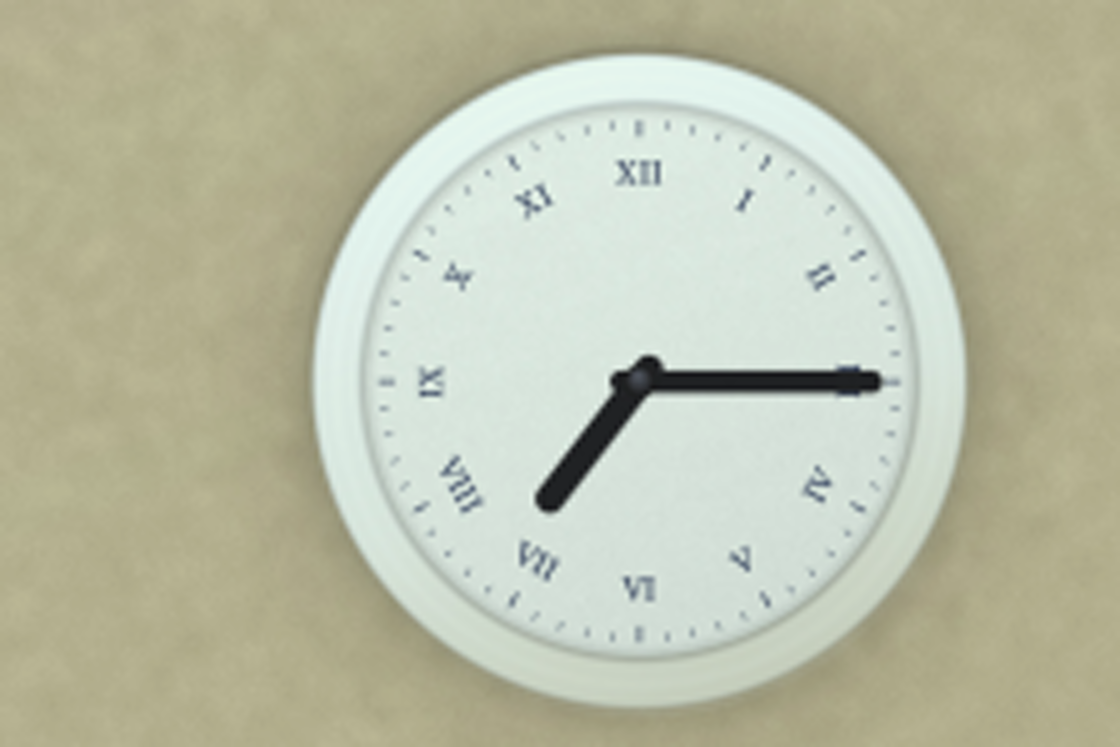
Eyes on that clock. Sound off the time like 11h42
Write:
7h15
